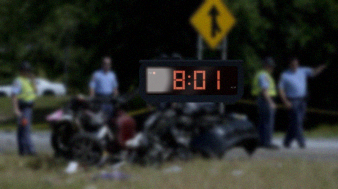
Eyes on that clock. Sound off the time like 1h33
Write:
8h01
